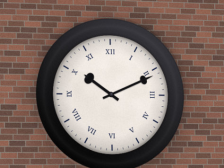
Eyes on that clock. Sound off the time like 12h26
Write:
10h11
